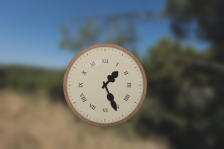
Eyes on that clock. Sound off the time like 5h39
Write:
1h26
